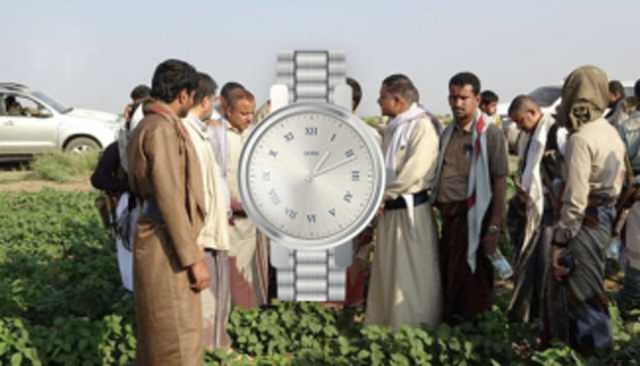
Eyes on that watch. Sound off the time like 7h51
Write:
1h11
